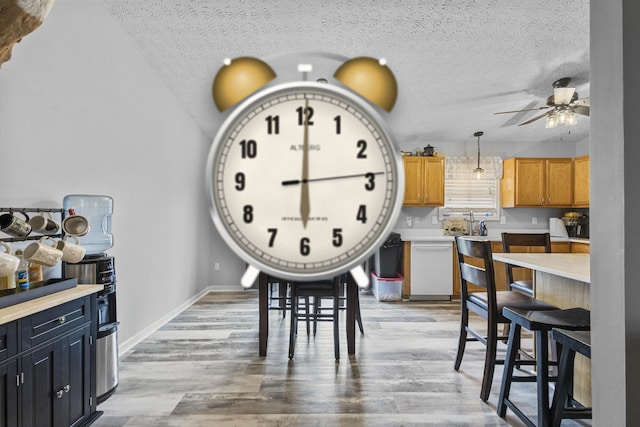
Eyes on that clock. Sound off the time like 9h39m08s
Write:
6h00m14s
